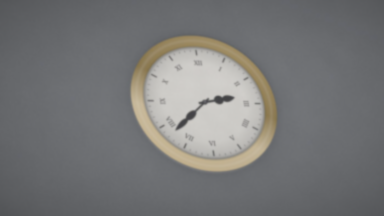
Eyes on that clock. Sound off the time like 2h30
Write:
2h38
